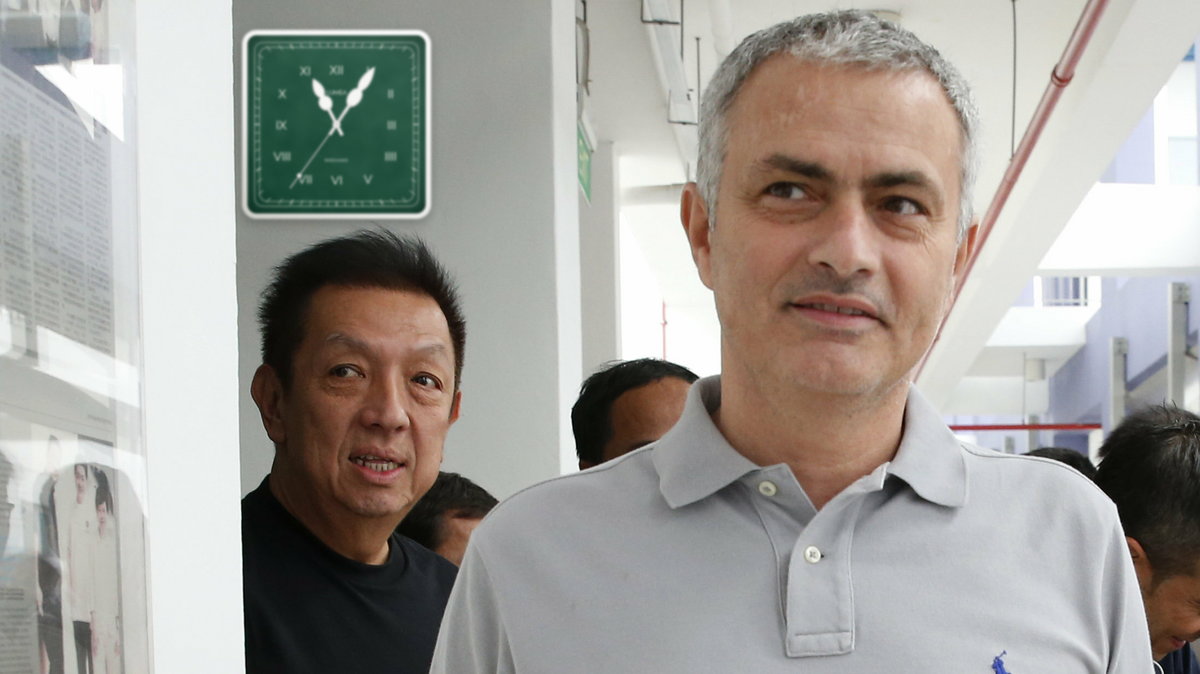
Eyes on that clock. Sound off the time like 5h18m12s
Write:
11h05m36s
